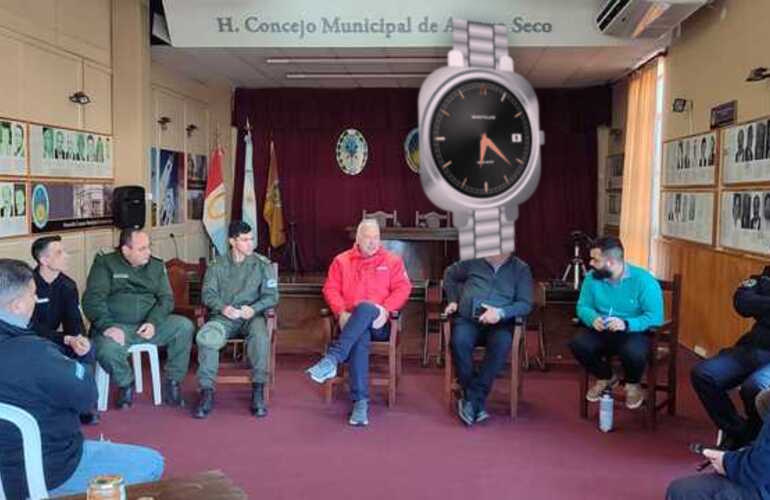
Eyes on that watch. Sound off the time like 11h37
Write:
6h22
